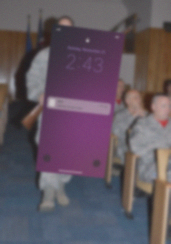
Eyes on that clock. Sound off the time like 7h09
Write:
2h43
